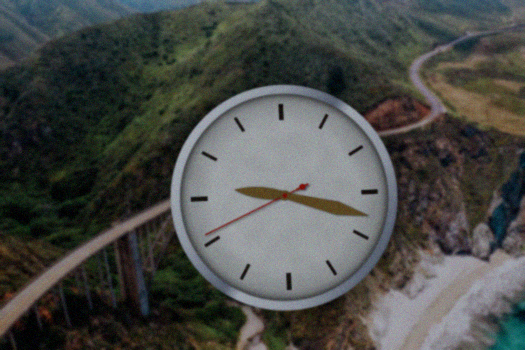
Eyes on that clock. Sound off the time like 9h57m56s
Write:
9h17m41s
